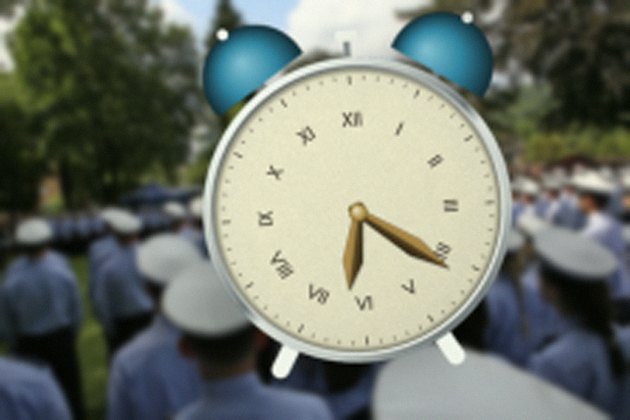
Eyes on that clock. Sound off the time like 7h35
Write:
6h21
